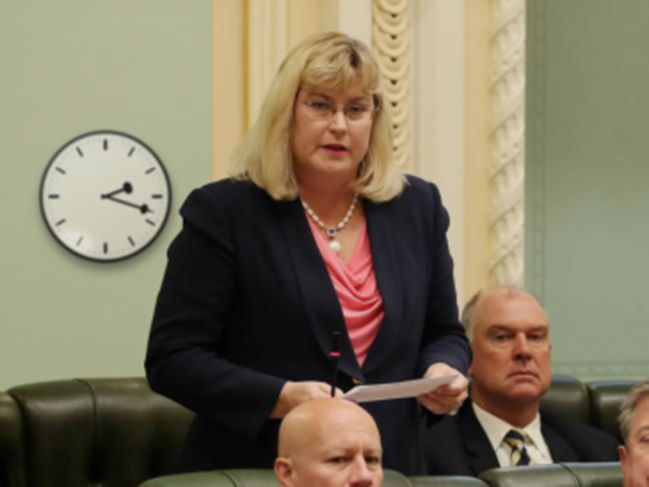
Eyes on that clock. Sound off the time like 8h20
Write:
2h18
